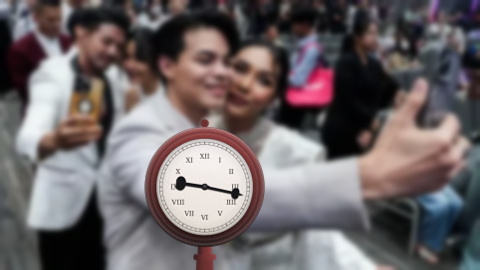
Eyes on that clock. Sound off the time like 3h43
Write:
9h17
